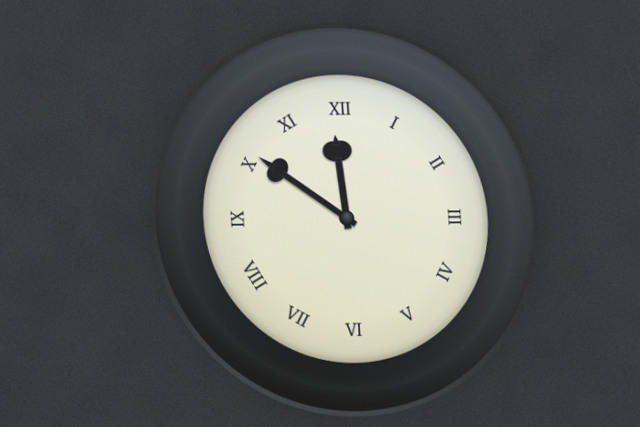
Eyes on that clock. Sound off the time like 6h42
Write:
11h51
